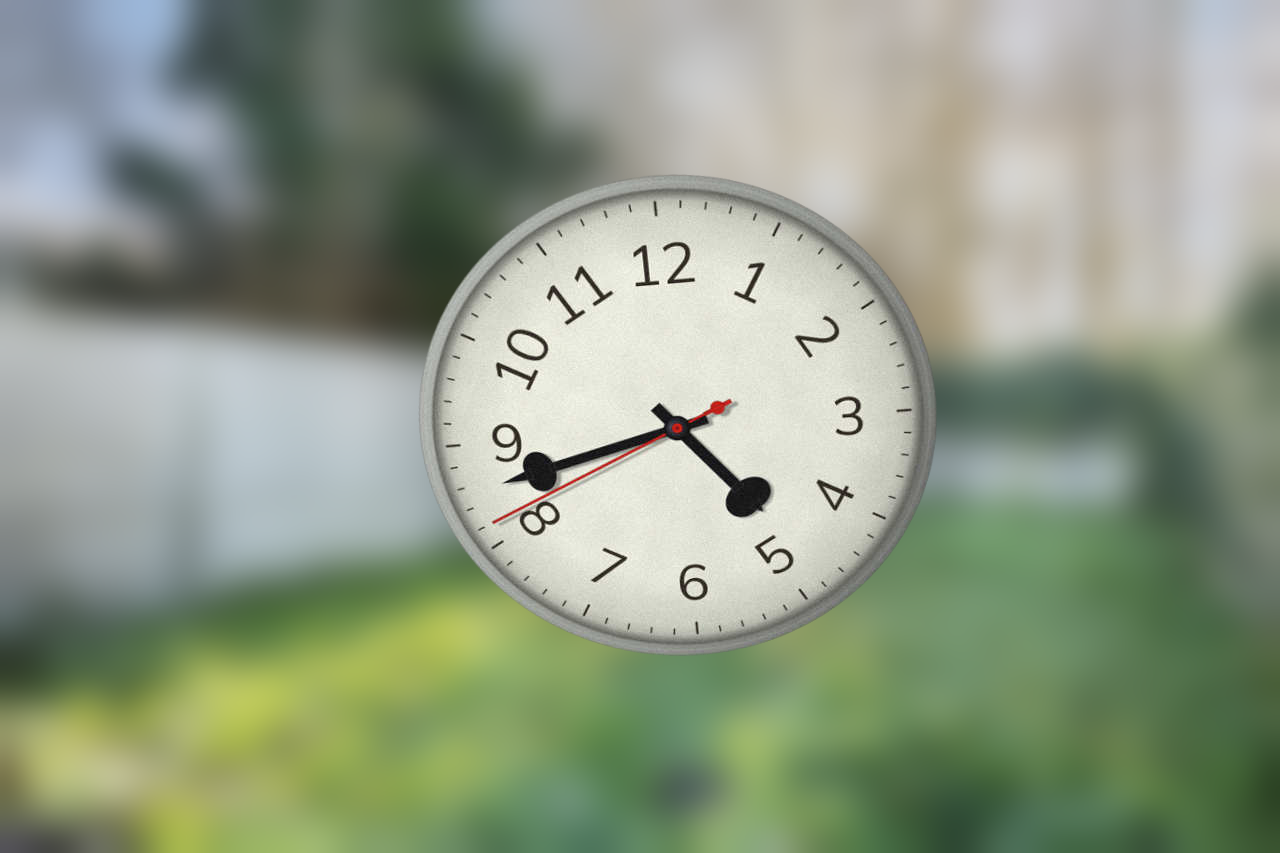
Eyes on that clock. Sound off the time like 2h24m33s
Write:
4h42m41s
